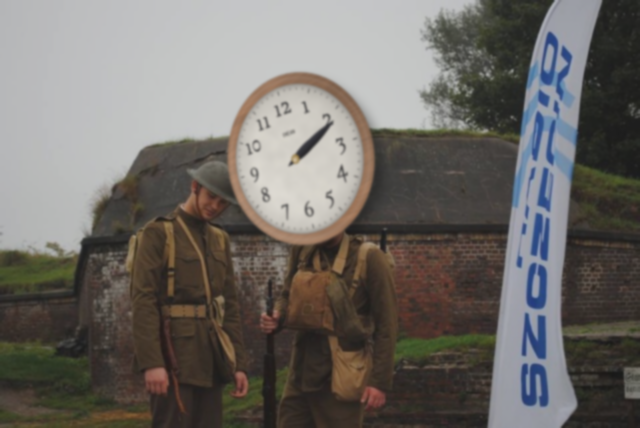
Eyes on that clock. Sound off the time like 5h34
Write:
2h11
